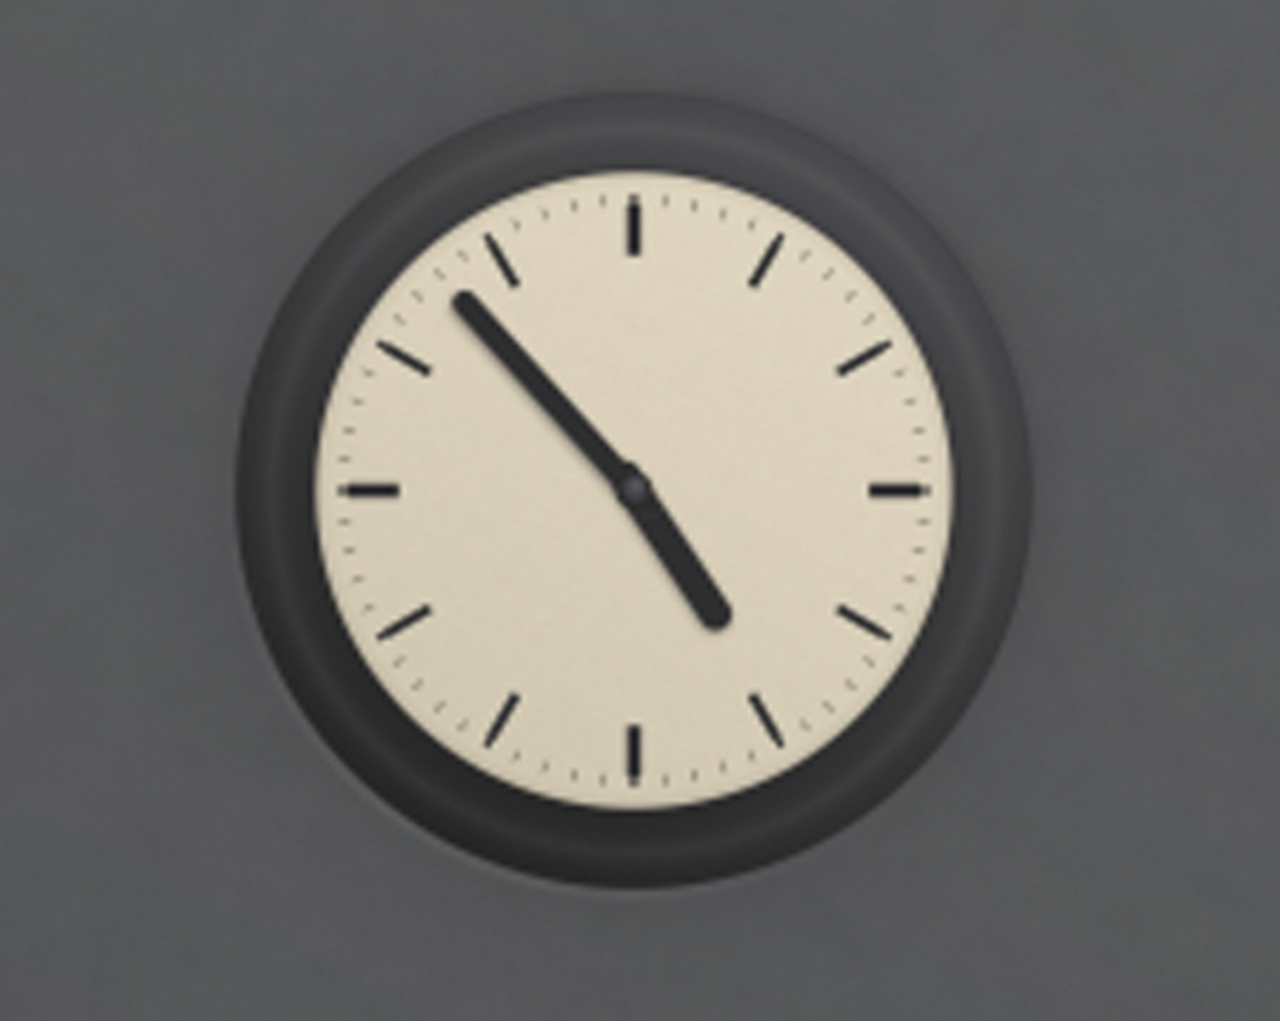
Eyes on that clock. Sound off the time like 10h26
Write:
4h53
